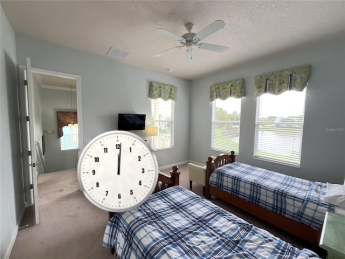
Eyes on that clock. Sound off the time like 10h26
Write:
12h01
